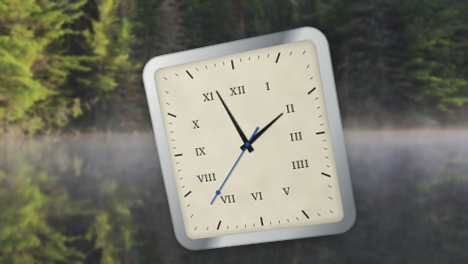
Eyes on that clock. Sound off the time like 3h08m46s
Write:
1h56m37s
